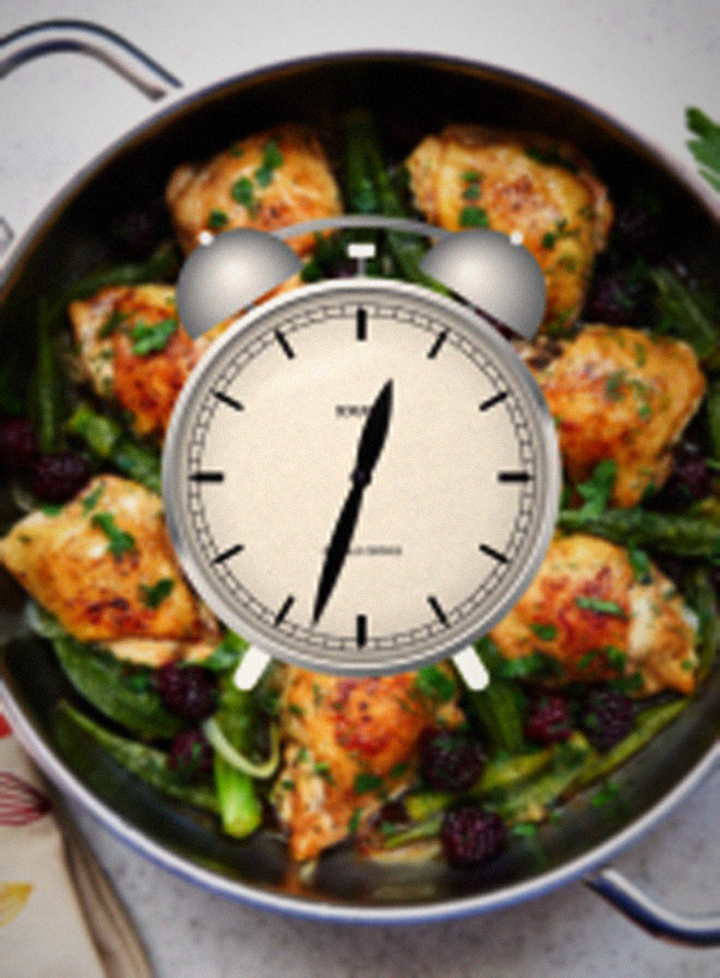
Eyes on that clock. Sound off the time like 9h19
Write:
12h33
